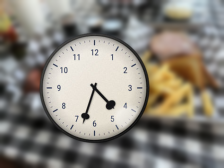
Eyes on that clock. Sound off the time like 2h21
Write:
4h33
